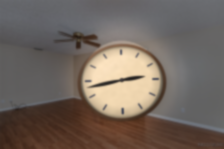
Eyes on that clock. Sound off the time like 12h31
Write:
2h43
